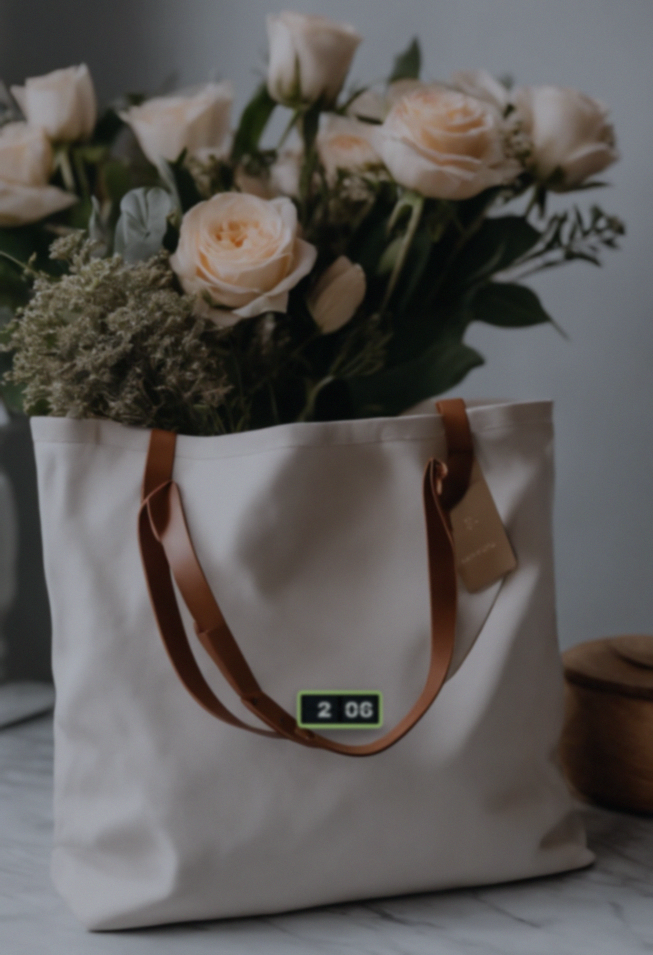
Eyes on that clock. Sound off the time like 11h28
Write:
2h06
